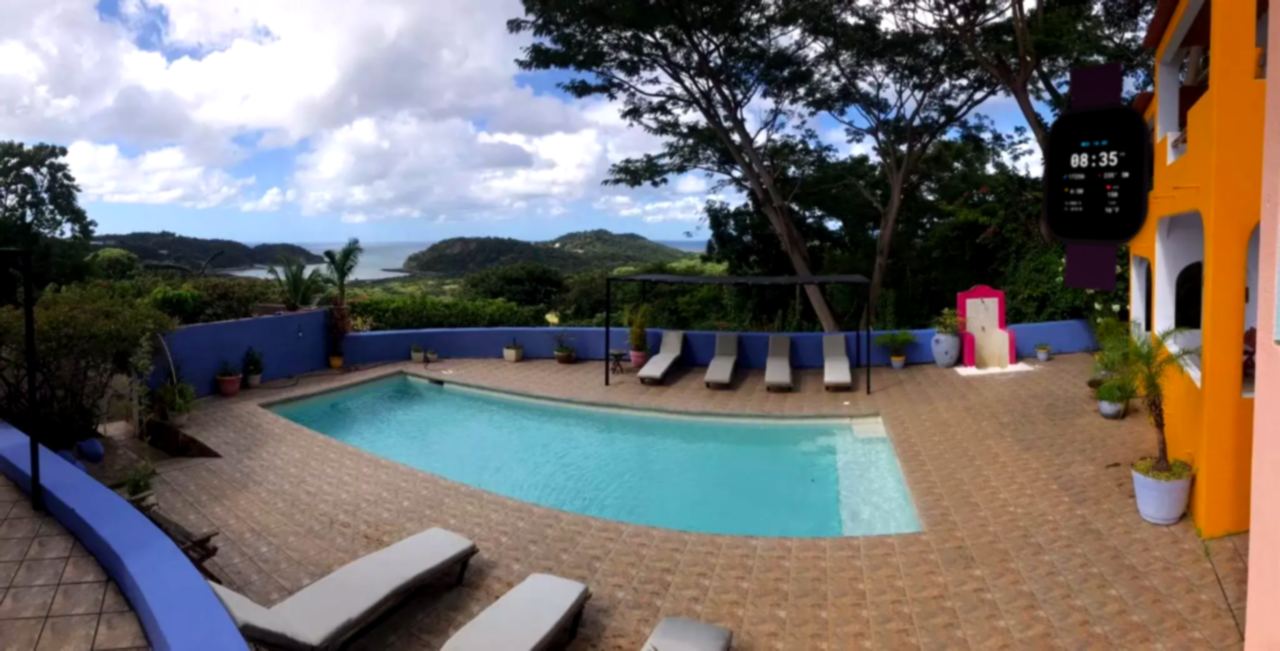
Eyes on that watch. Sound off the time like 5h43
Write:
8h35
